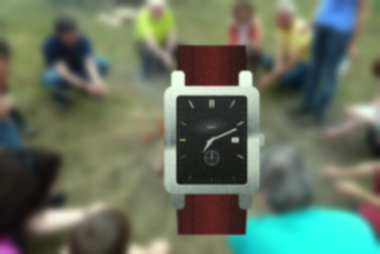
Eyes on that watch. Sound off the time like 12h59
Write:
7h11
